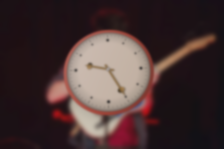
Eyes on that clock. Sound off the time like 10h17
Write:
9h25
